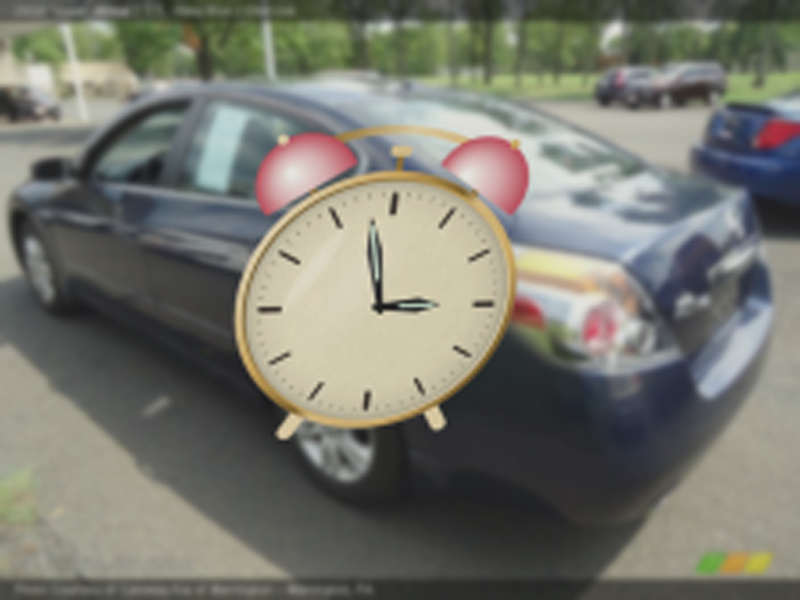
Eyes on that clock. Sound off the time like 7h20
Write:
2h58
